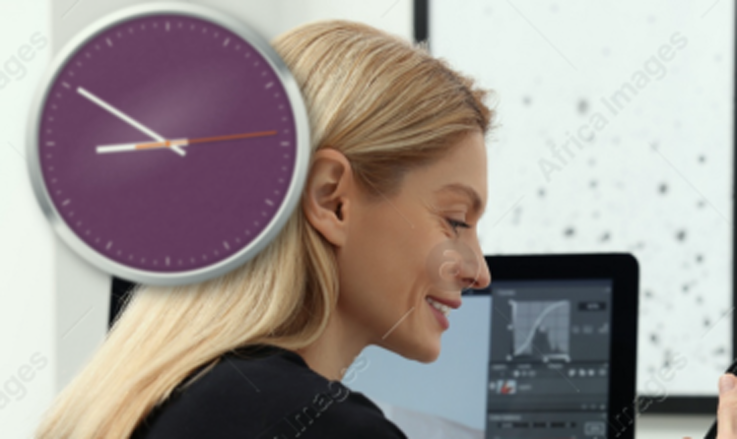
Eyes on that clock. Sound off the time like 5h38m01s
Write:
8h50m14s
